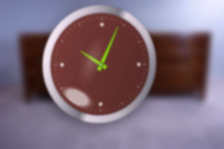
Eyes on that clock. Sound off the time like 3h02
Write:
10h04
